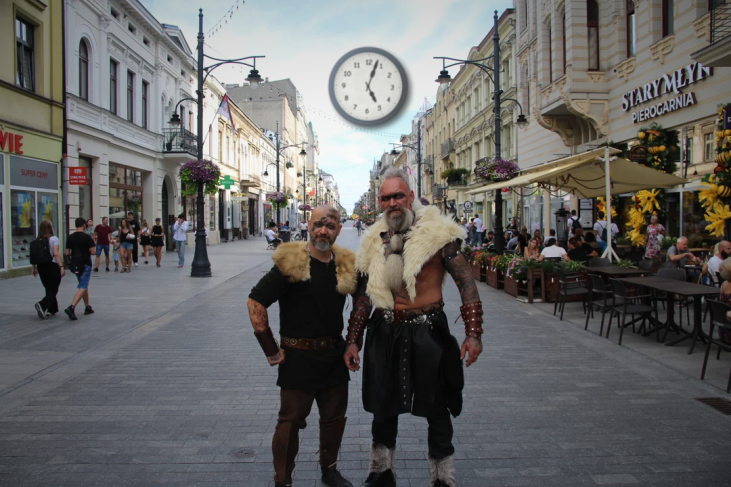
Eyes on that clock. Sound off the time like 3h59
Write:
5h03
